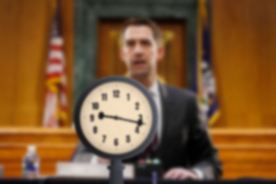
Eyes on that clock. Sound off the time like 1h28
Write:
9h17
